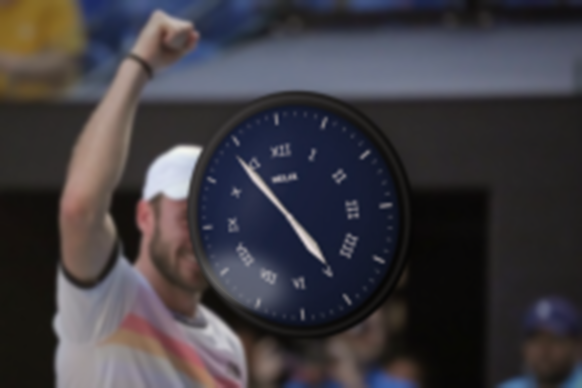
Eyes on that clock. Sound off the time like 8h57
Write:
4h54
